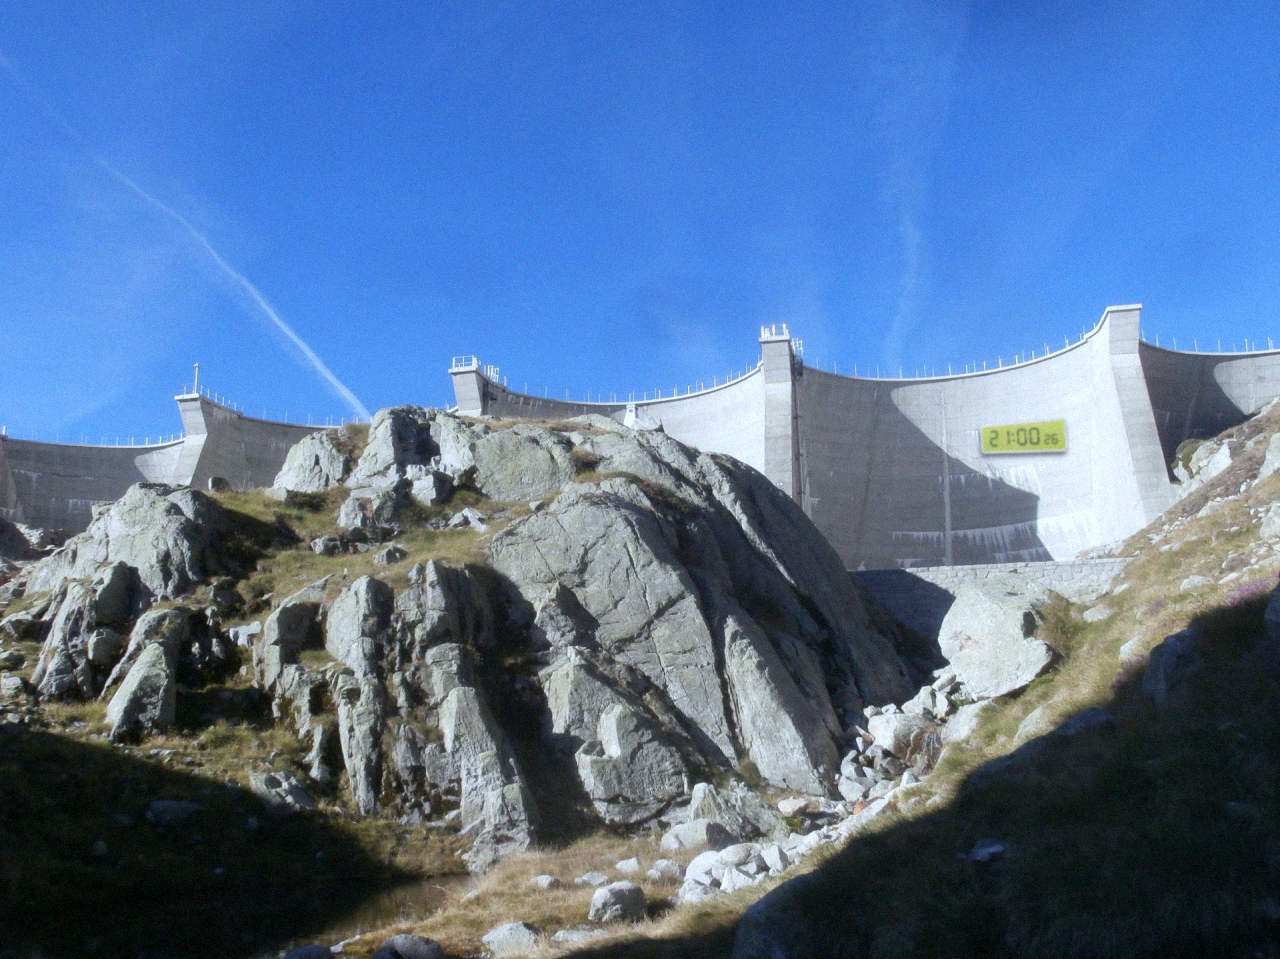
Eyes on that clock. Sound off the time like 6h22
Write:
21h00
